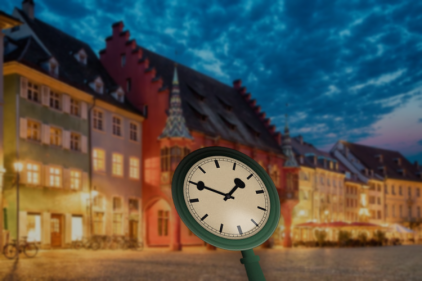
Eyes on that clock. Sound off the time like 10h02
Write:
1h50
